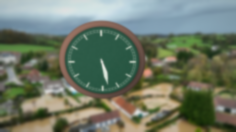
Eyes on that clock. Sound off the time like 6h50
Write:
5h28
